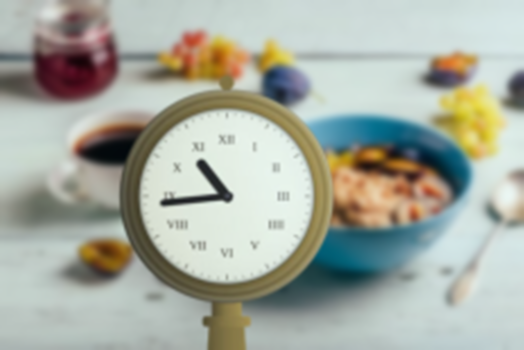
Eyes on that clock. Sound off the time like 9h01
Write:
10h44
